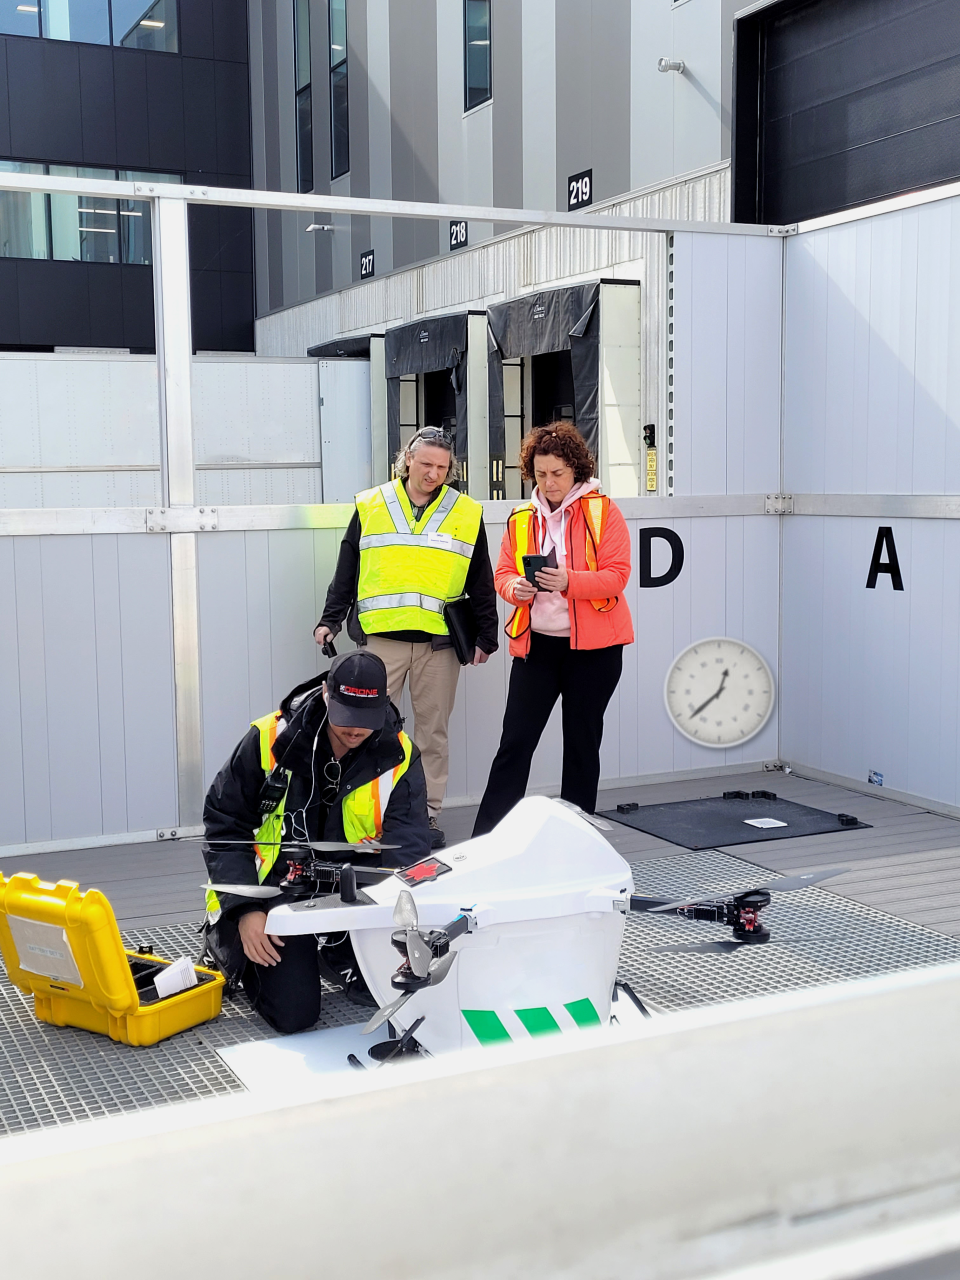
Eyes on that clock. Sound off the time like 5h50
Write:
12h38
